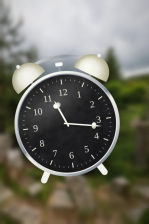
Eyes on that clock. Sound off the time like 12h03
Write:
11h17
